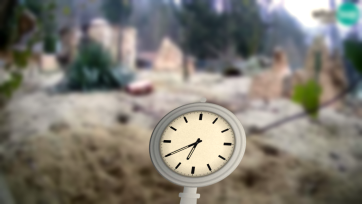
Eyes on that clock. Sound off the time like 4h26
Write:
6h40
